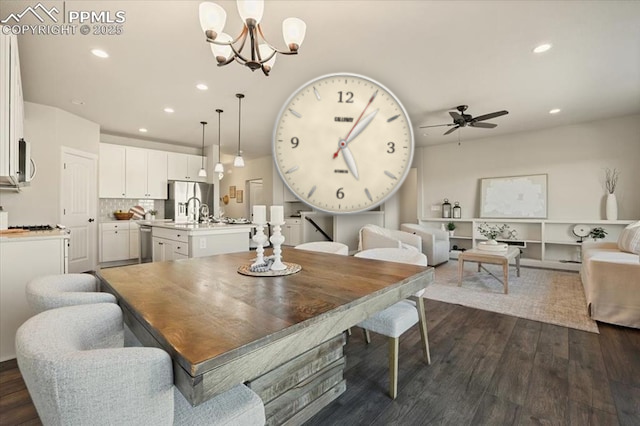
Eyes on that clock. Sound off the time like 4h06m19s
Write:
5h07m05s
